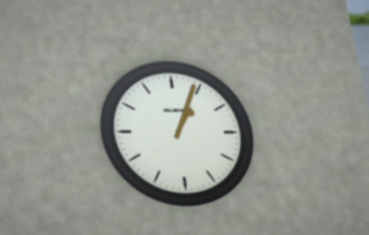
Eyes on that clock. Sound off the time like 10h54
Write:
1h04
